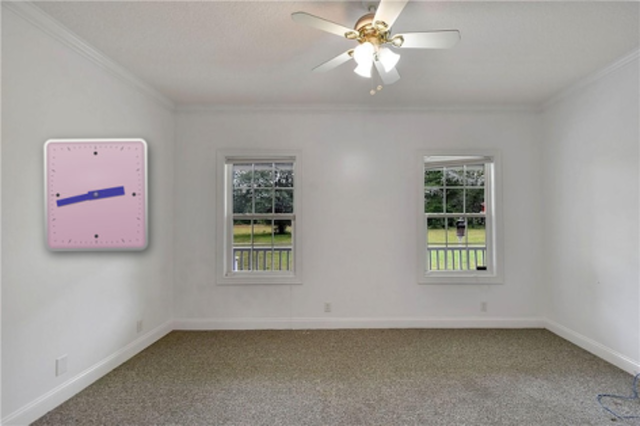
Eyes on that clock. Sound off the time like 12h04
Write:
2h43
